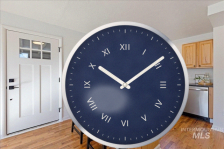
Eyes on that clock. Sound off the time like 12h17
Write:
10h09
